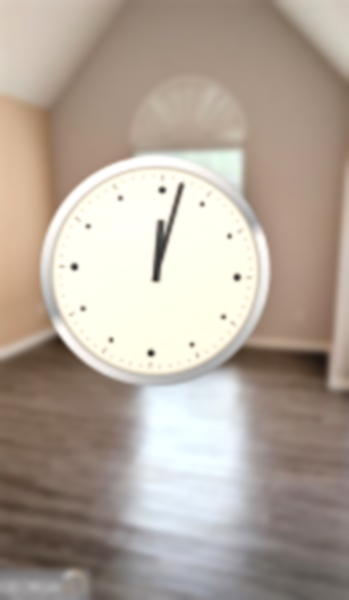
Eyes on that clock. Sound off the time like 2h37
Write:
12h02
